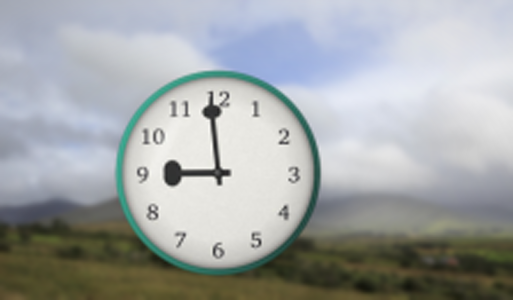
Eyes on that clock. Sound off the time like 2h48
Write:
8h59
